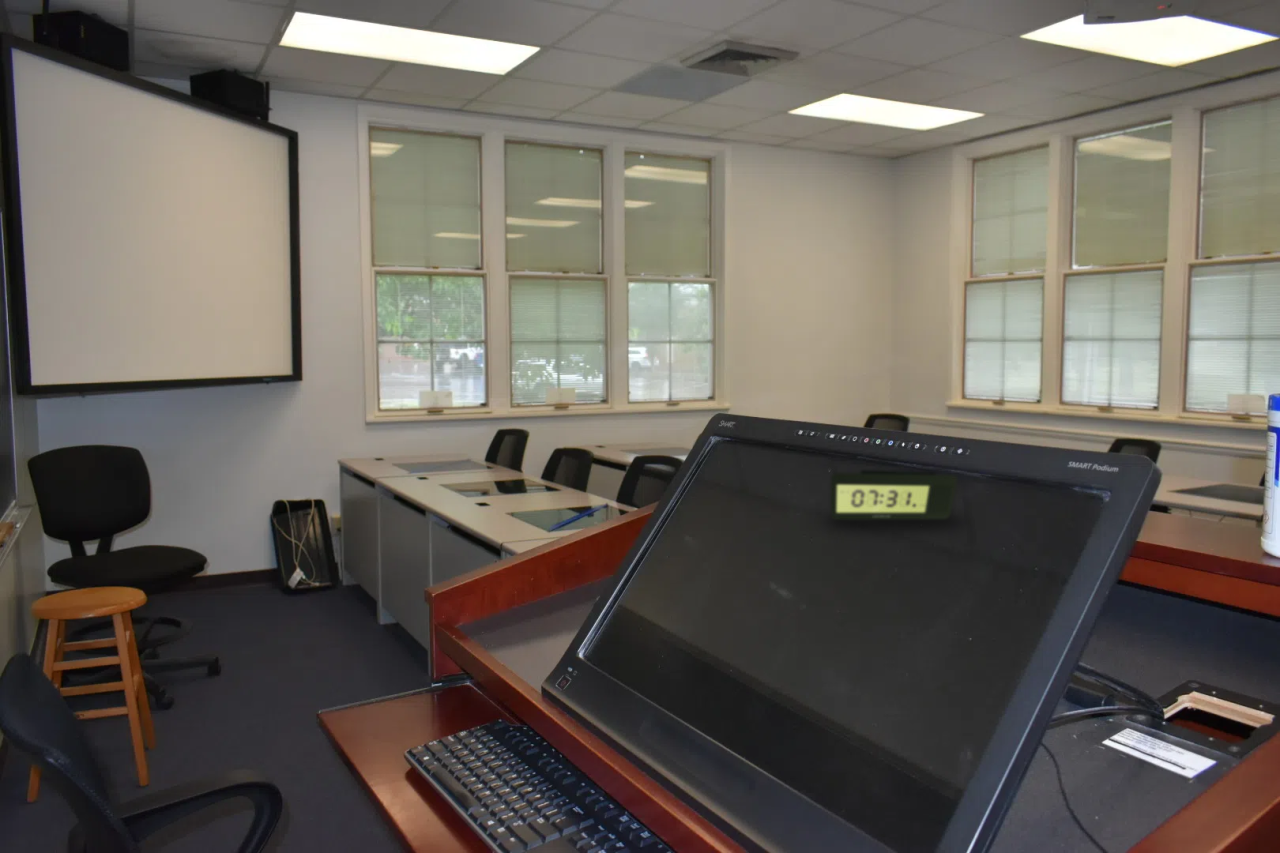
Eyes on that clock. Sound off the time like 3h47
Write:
7h31
